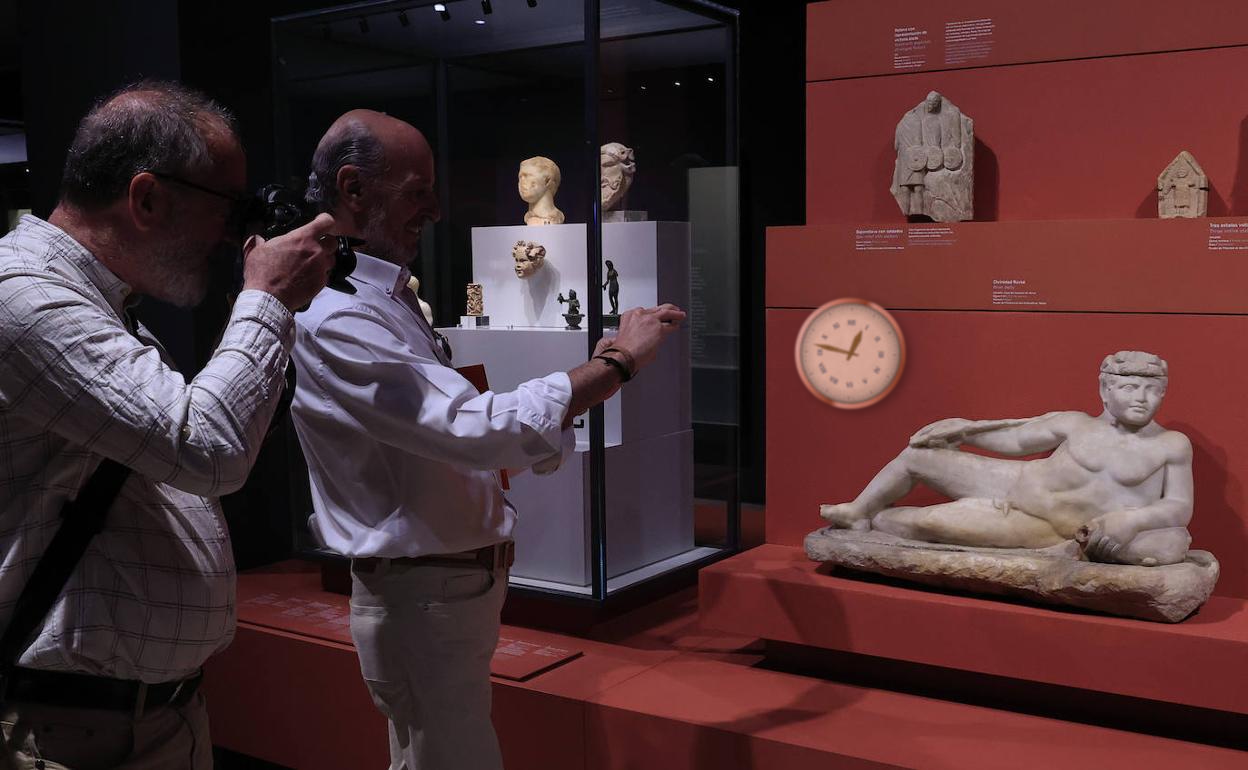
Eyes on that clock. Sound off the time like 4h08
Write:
12h47
